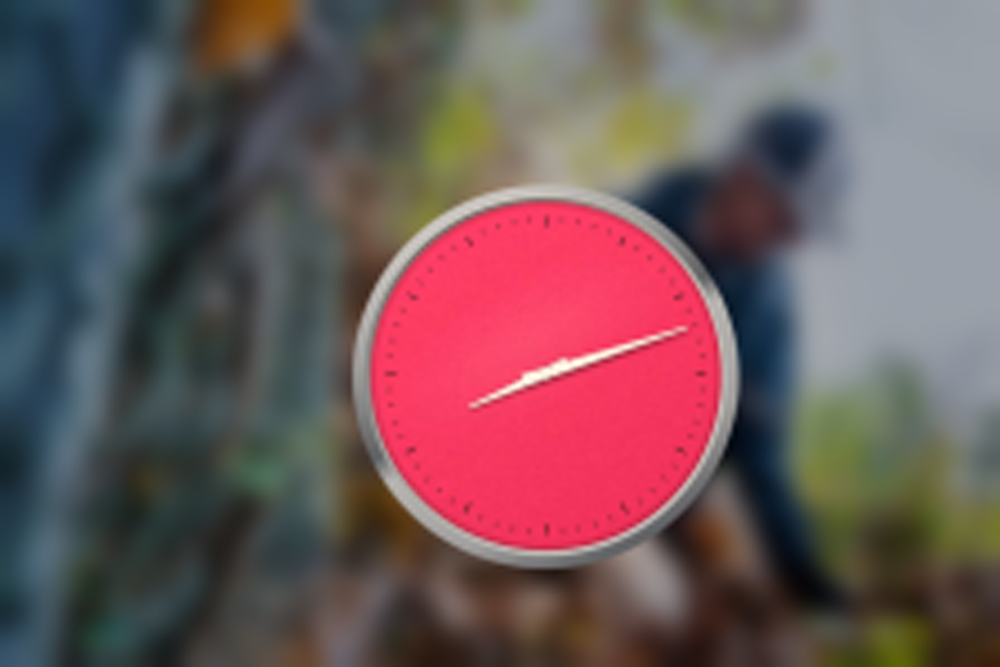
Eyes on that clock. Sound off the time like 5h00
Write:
8h12
